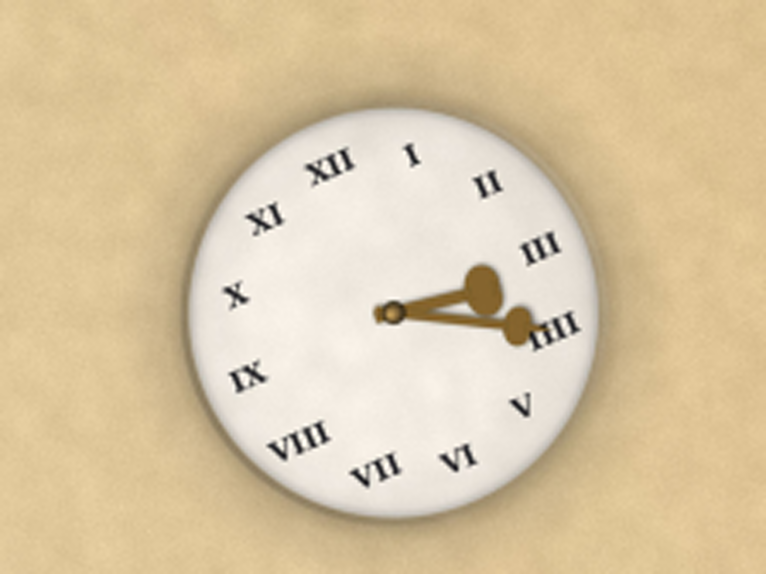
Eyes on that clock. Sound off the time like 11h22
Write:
3h20
